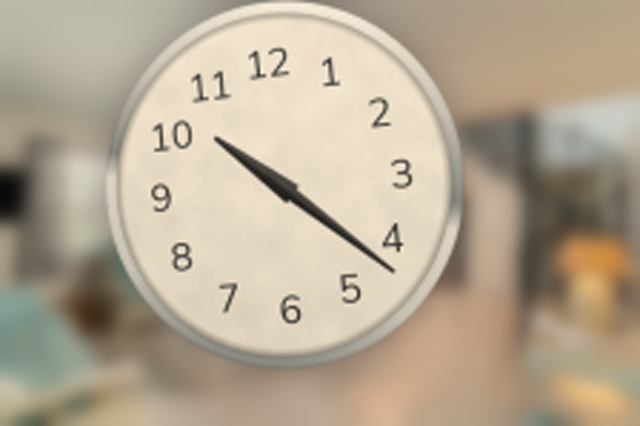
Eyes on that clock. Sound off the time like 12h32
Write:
10h22
